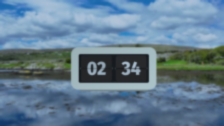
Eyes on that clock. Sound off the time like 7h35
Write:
2h34
